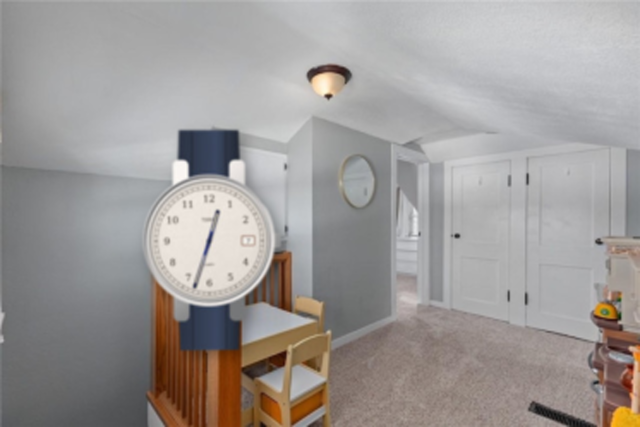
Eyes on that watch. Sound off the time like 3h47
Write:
12h33
